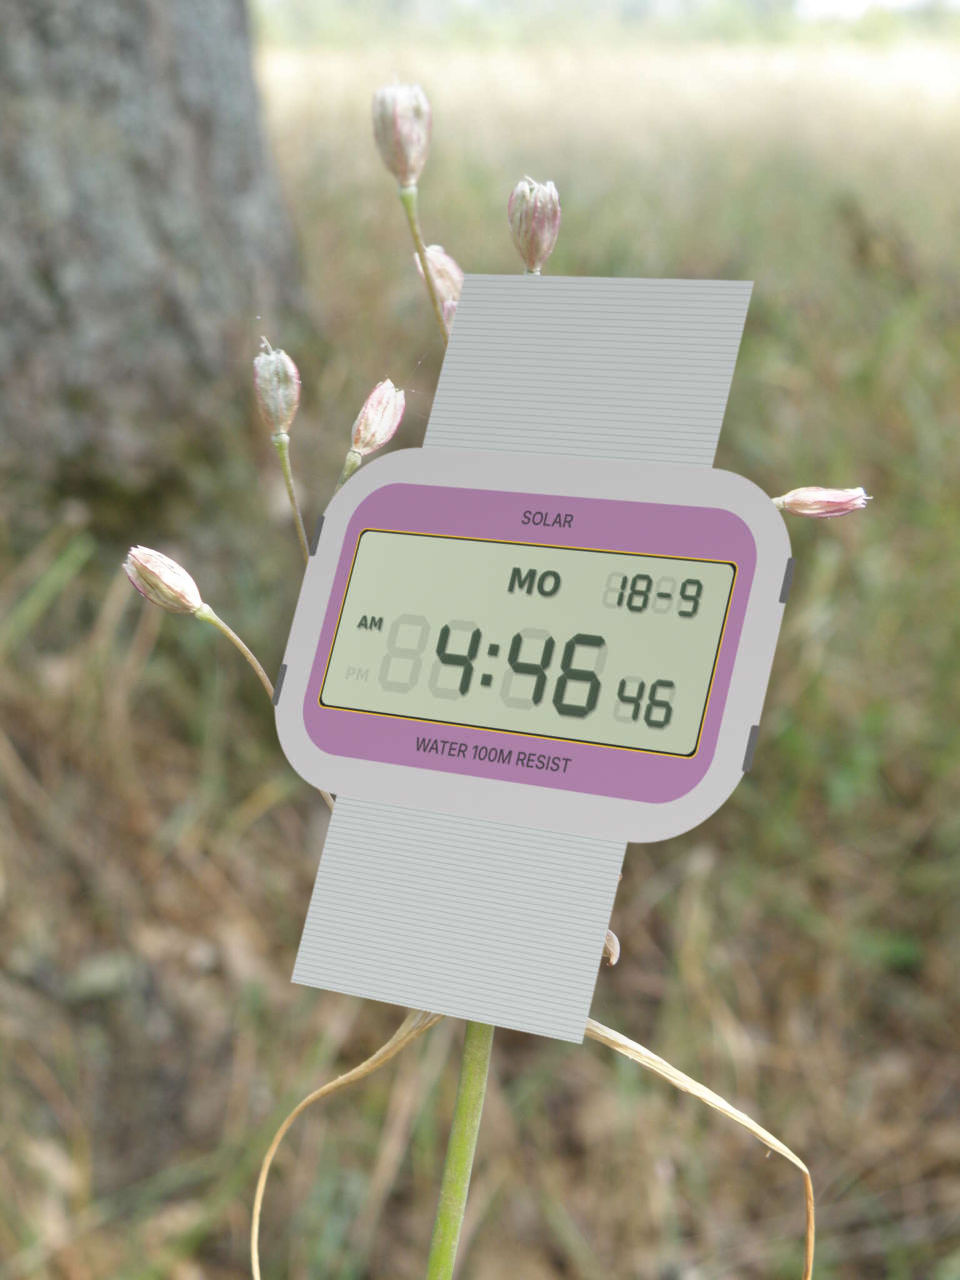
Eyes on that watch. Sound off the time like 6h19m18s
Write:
4h46m46s
